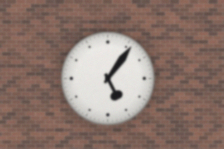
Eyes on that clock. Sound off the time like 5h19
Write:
5h06
